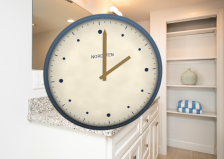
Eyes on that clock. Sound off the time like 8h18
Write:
2h01
